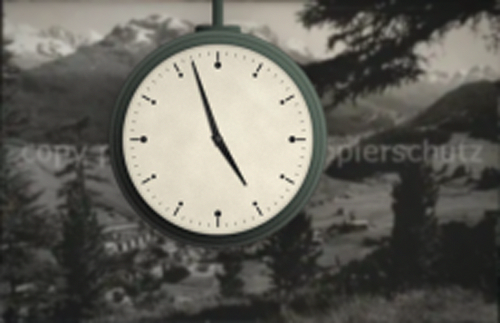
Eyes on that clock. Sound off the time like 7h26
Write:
4h57
